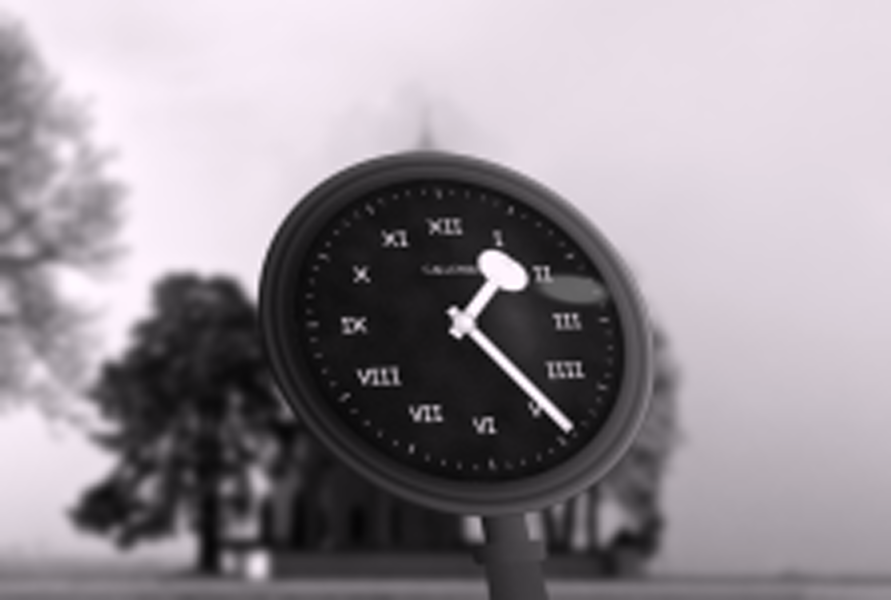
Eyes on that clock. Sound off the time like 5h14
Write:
1h24
